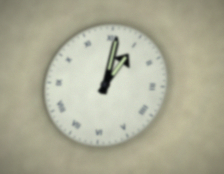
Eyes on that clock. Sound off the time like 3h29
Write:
1h01
